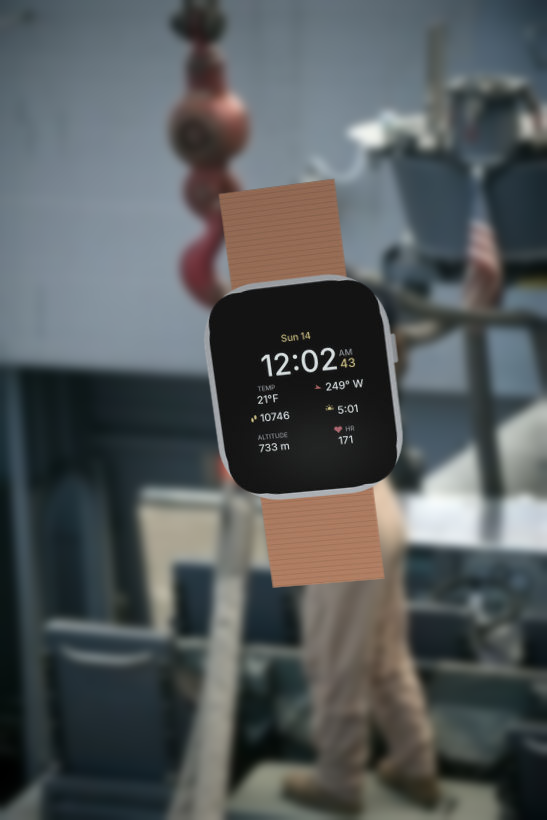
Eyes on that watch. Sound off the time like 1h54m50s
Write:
12h02m43s
